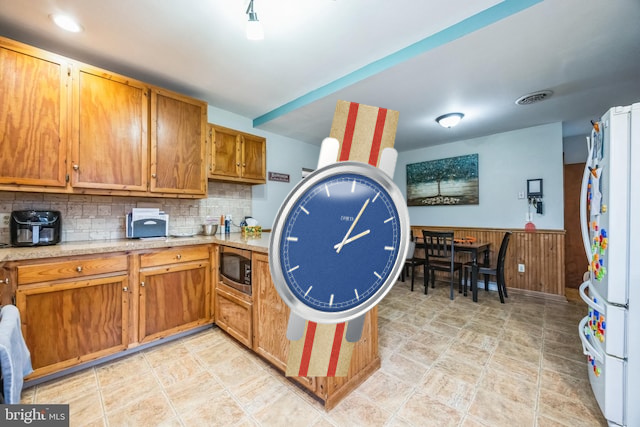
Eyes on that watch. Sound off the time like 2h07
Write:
2h04
